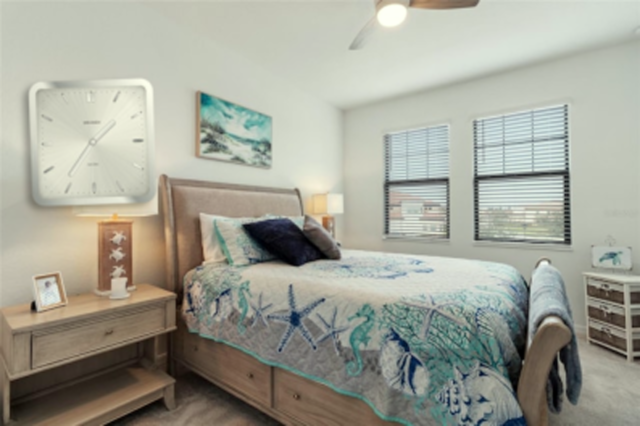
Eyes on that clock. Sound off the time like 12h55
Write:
1h36
